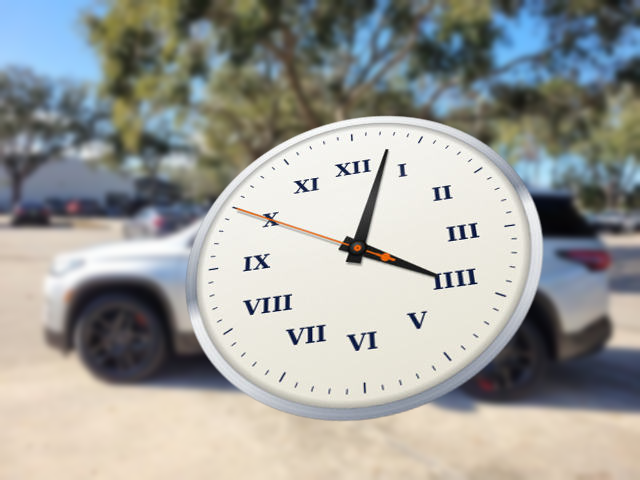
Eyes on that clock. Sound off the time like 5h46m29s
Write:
4h02m50s
